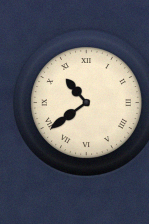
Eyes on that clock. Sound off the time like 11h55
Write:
10h39
